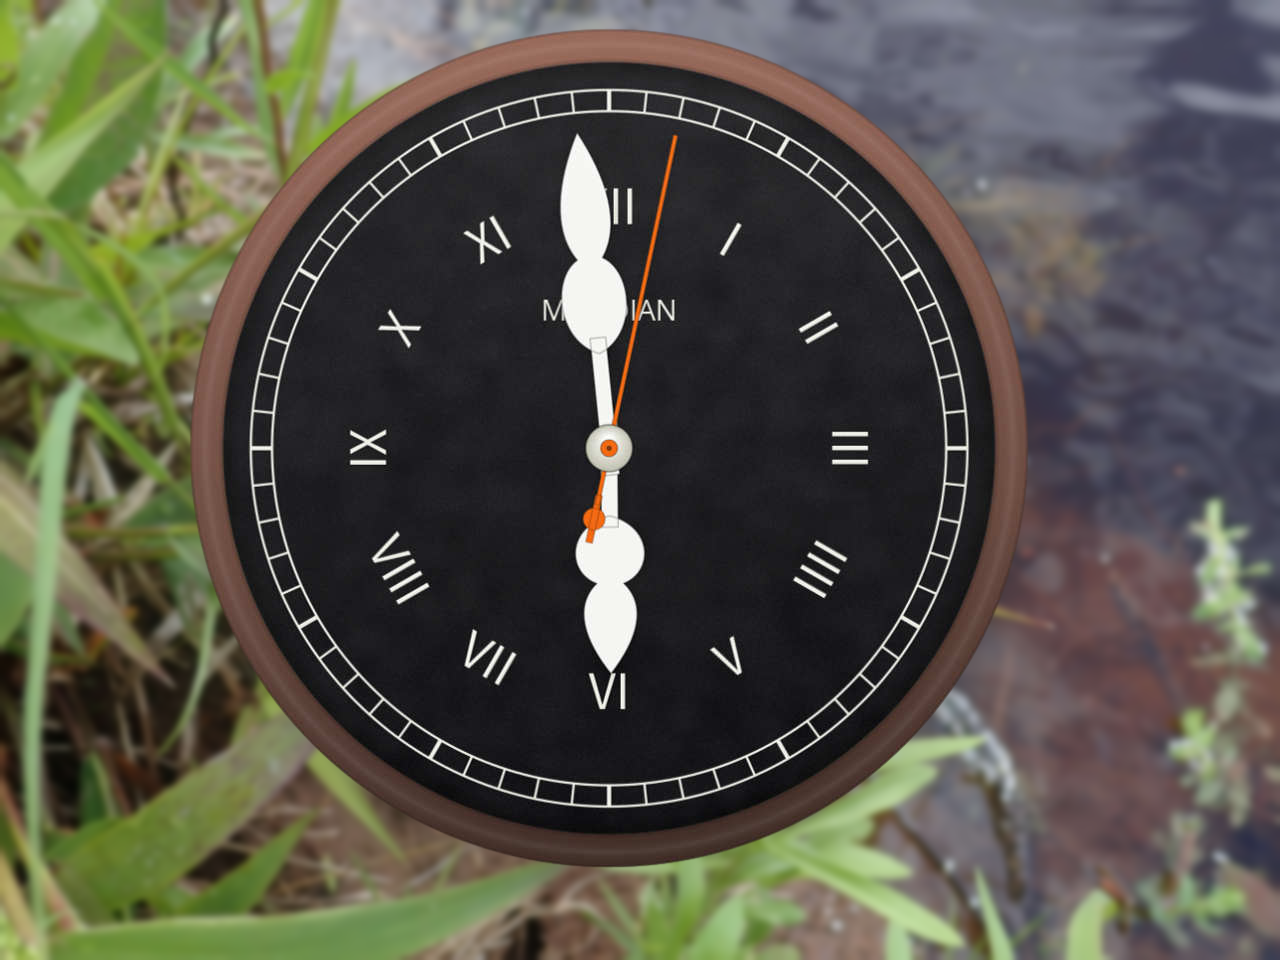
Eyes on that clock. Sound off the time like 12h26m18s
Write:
5h59m02s
